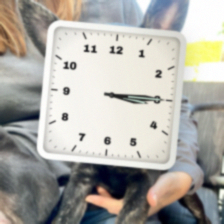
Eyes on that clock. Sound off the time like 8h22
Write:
3h15
